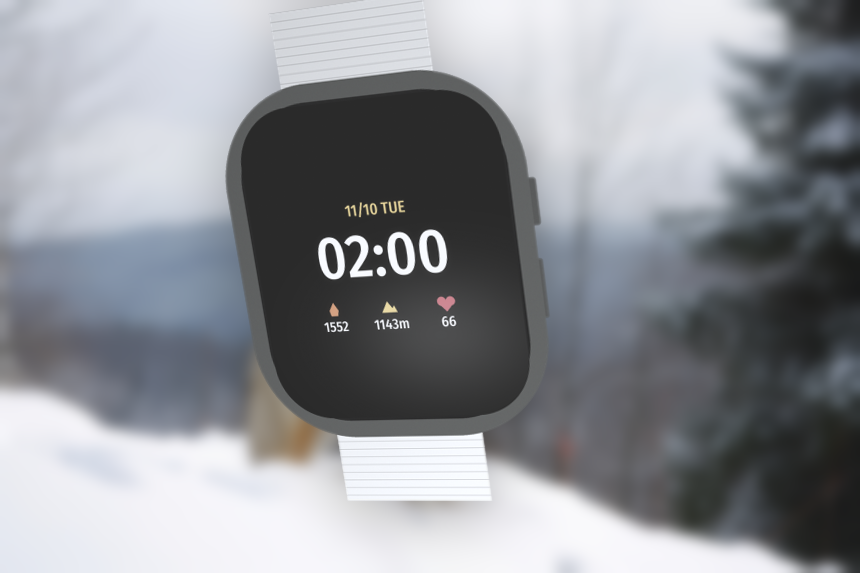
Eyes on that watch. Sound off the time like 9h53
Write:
2h00
